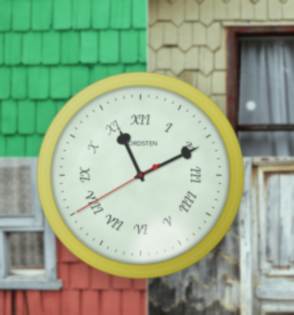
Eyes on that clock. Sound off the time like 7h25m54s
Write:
11h10m40s
